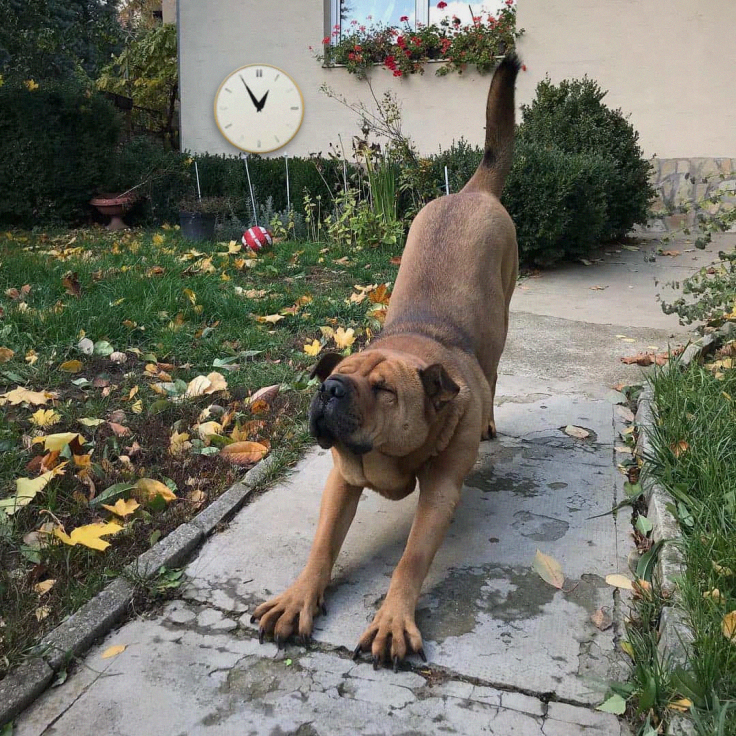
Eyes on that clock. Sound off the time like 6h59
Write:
12h55
